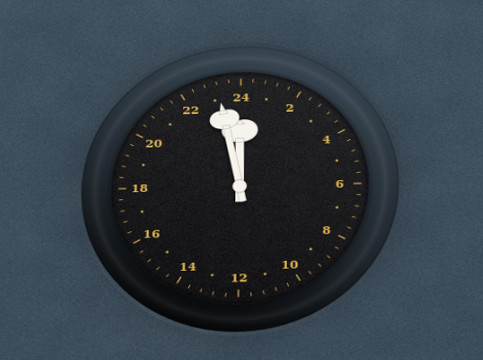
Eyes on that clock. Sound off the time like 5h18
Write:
23h58
